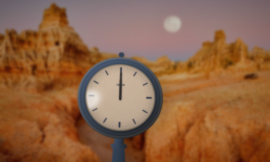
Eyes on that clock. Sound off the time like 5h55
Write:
12h00
